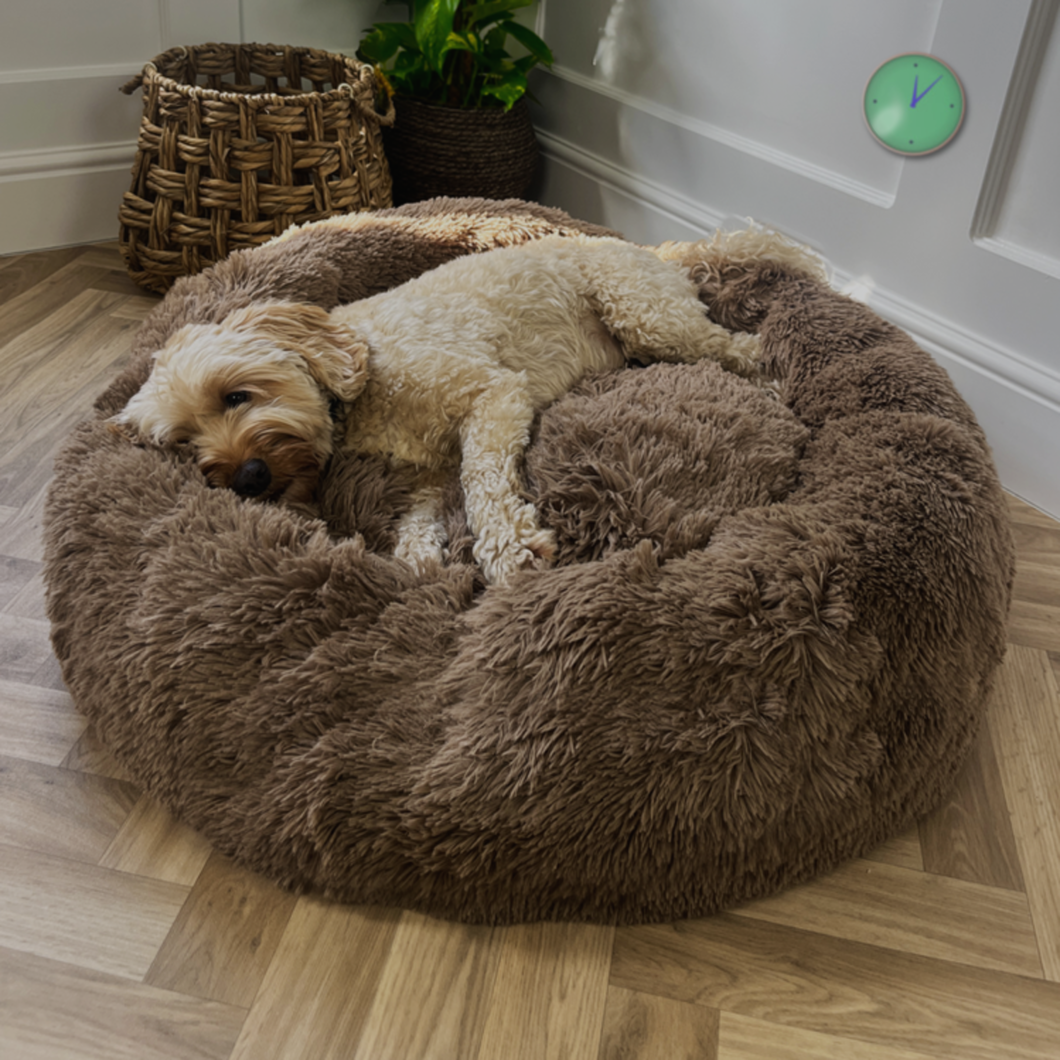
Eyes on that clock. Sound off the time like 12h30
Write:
12h07
